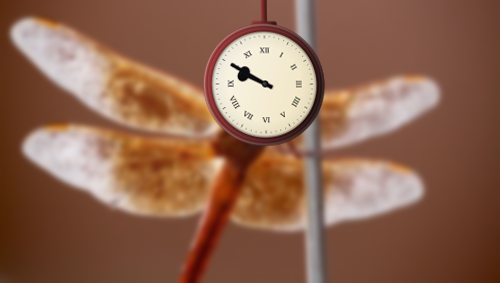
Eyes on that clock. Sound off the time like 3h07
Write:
9h50
